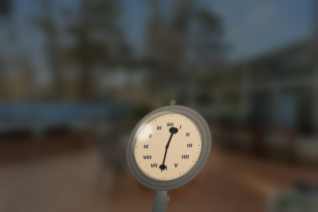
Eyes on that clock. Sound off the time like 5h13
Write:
12h31
